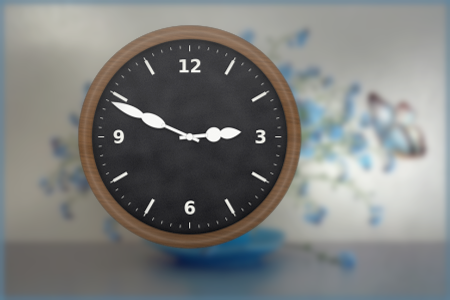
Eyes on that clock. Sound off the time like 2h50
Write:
2h49
